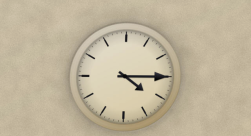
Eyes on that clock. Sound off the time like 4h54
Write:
4h15
